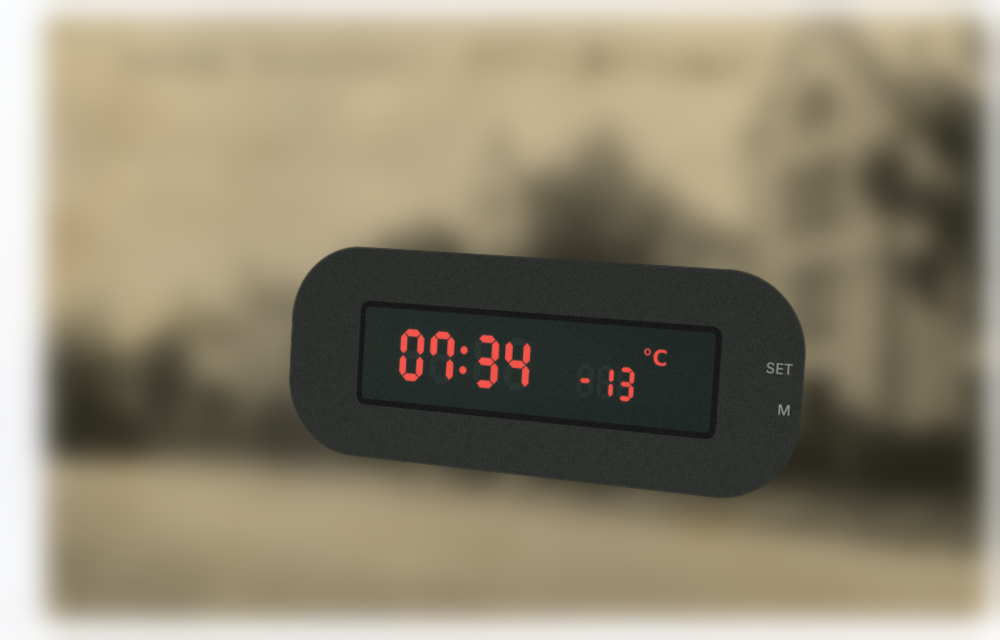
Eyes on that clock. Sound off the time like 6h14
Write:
7h34
